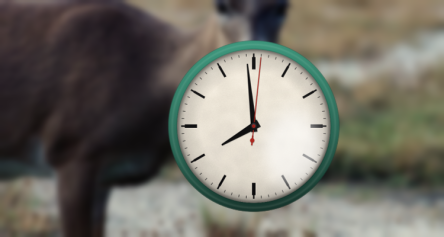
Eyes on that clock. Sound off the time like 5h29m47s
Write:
7h59m01s
